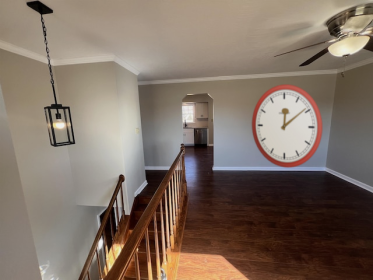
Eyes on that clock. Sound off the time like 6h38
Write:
12h09
